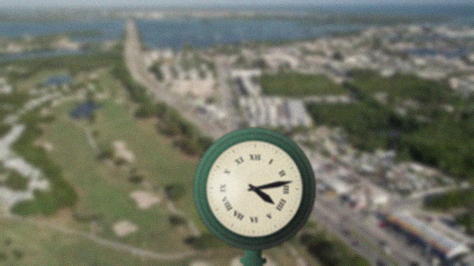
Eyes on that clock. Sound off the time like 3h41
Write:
4h13
